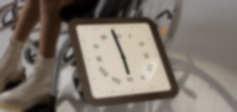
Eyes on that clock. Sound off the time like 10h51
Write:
5h59
